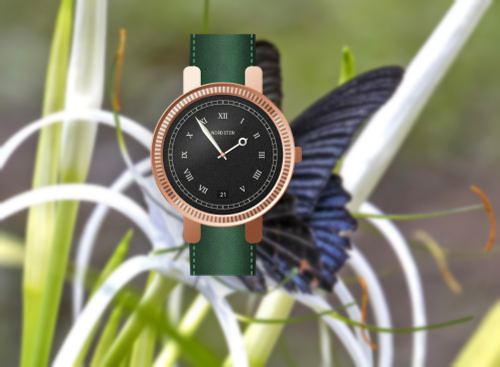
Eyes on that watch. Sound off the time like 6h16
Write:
1h54
